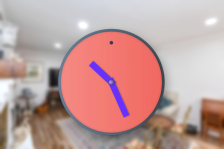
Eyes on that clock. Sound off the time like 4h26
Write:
10h26
